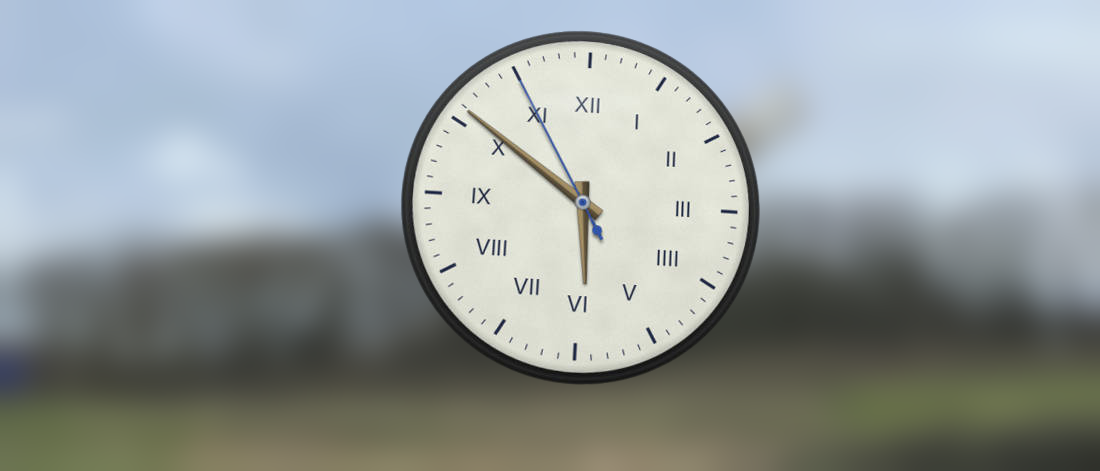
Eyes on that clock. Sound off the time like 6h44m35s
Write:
5h50m55s
